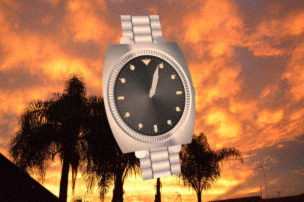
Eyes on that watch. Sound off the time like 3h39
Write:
1h04
